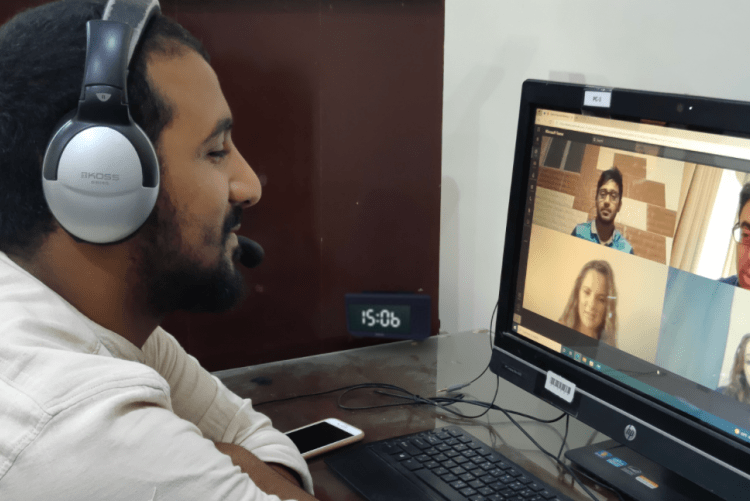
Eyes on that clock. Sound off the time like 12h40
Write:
15h06
